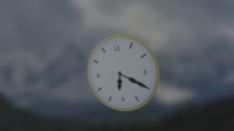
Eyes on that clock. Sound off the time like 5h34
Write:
6h20
